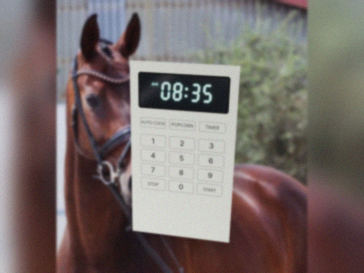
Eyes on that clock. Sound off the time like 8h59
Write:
8h35
